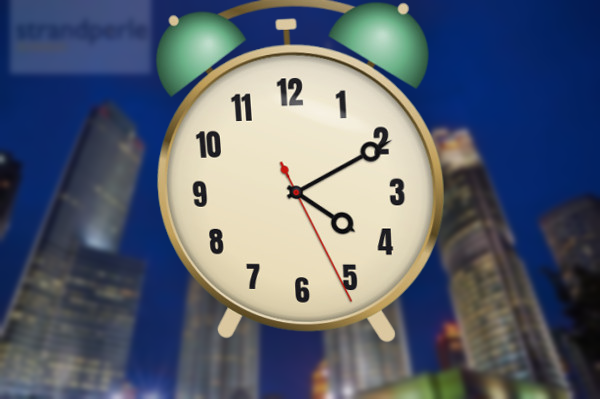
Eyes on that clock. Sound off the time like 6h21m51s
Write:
4h10m26s
